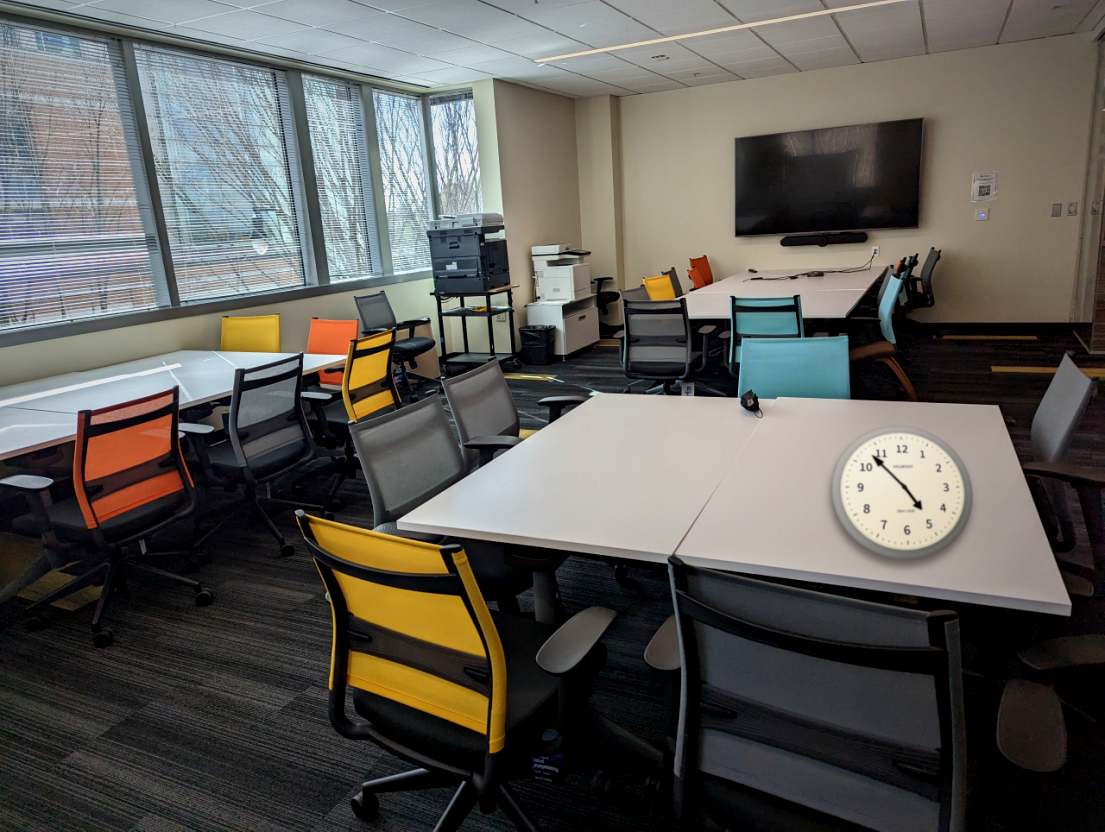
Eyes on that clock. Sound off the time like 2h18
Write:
4h53
